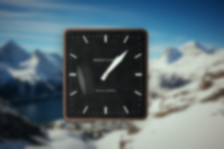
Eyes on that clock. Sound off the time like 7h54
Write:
1h07
